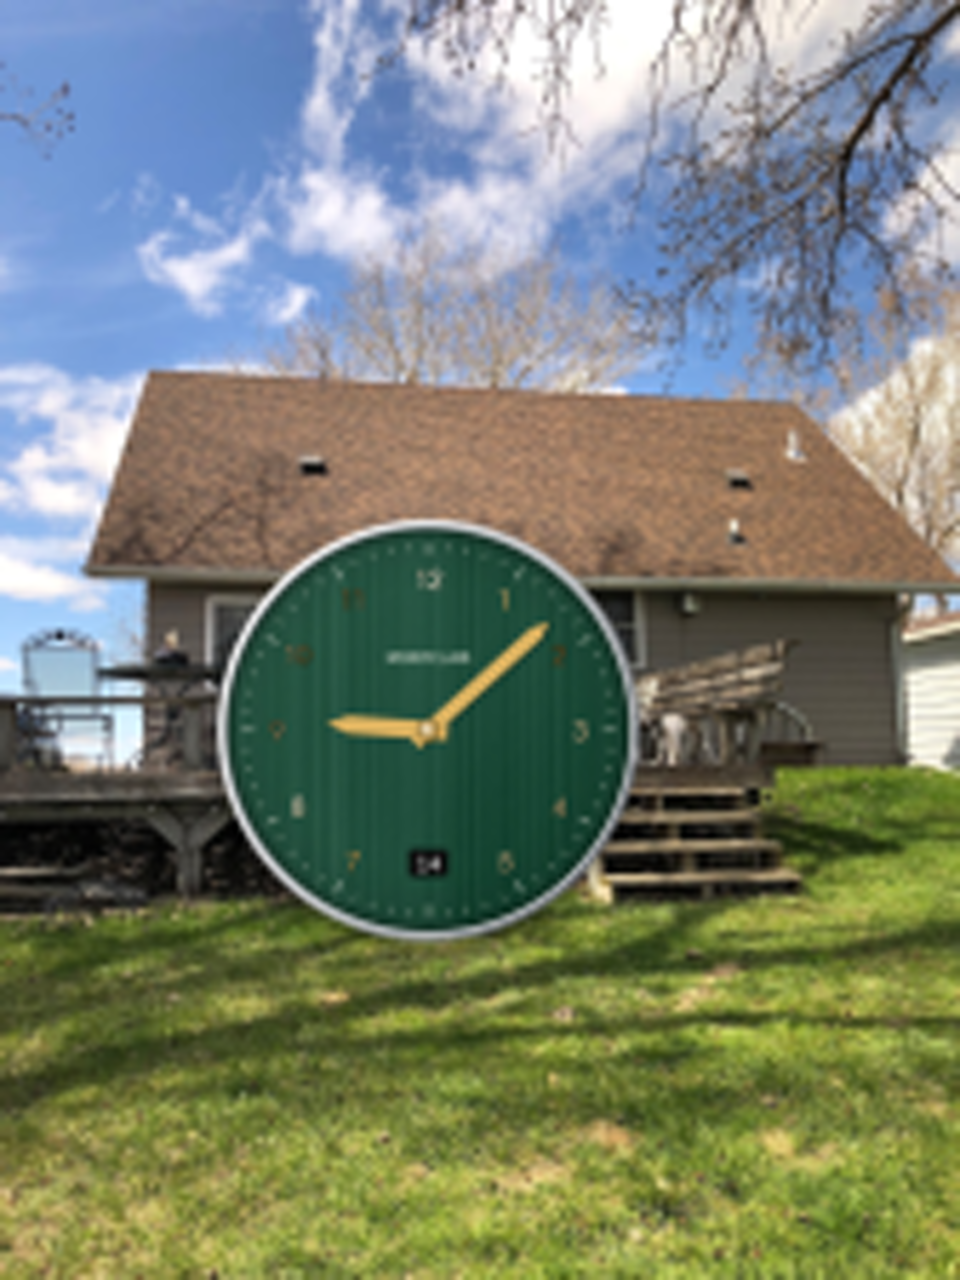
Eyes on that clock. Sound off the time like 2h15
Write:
9h08
